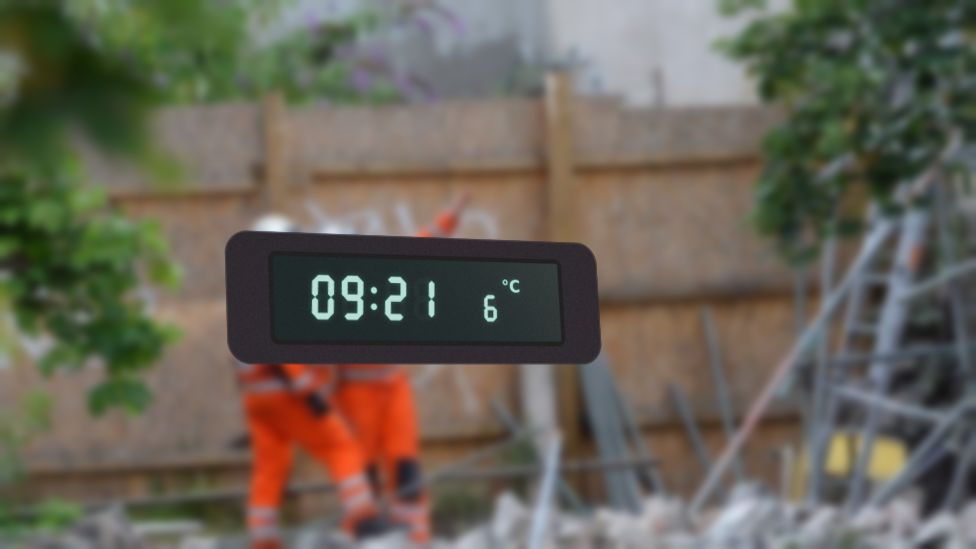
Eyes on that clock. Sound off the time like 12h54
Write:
9h21
